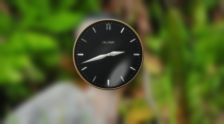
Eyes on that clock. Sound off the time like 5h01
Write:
2h42
